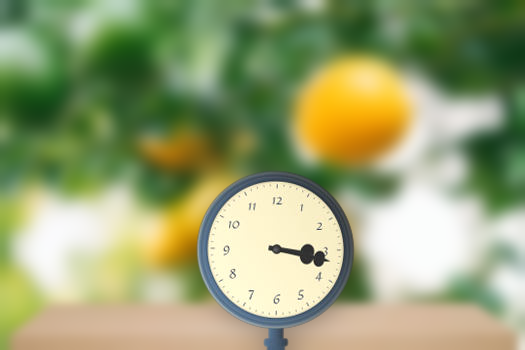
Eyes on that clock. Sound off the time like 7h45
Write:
3h17
